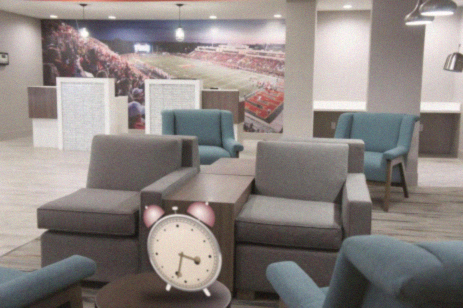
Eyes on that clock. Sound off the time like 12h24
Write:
3h33
